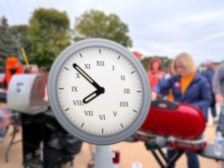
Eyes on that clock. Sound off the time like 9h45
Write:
7h52
